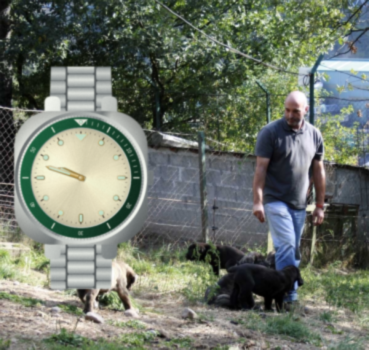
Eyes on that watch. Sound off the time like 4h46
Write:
9h48
